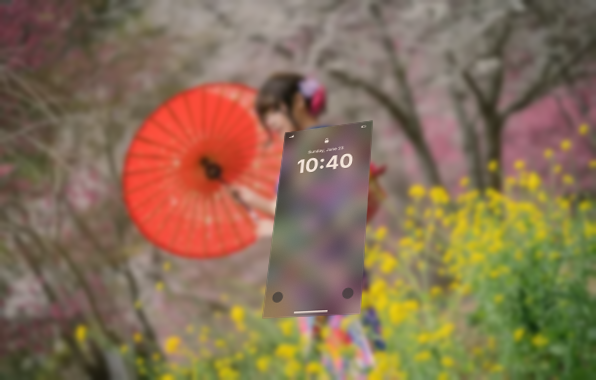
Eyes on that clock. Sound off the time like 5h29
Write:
10h40
